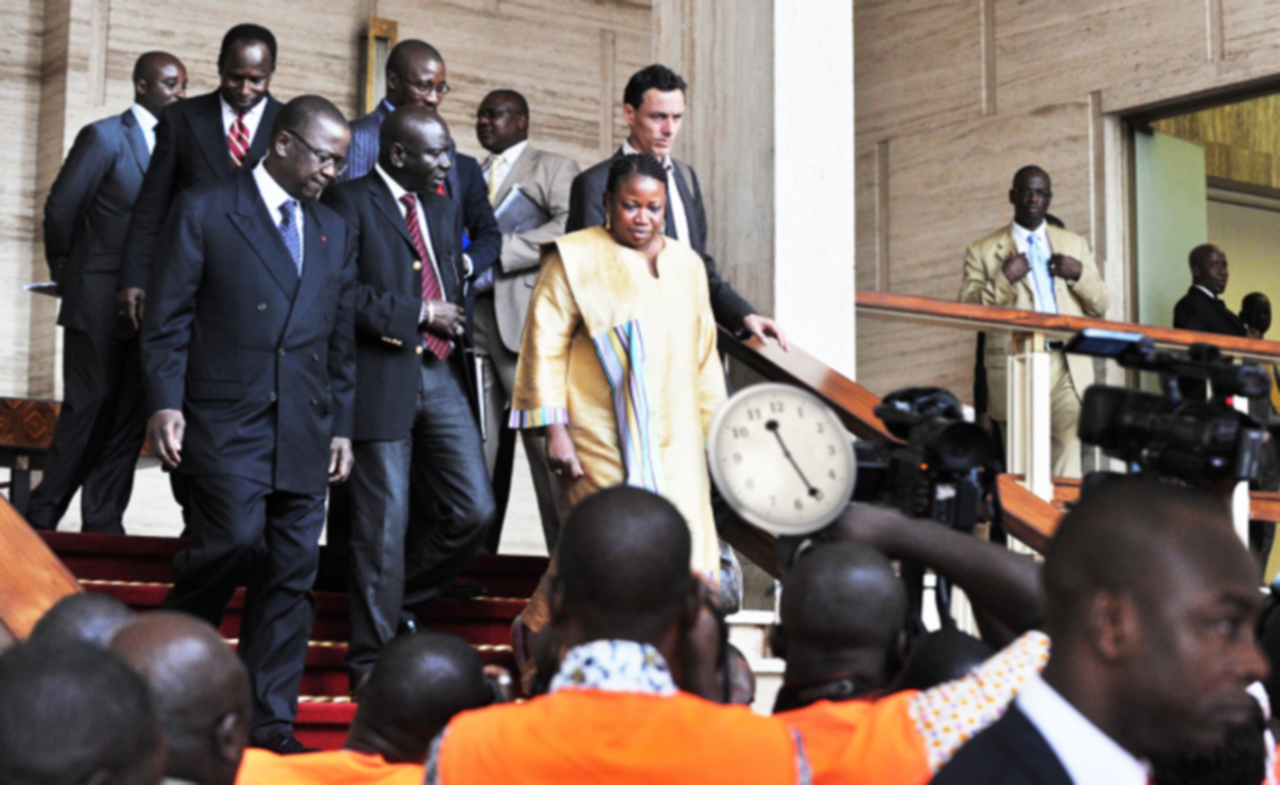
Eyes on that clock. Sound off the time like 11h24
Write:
11h26
